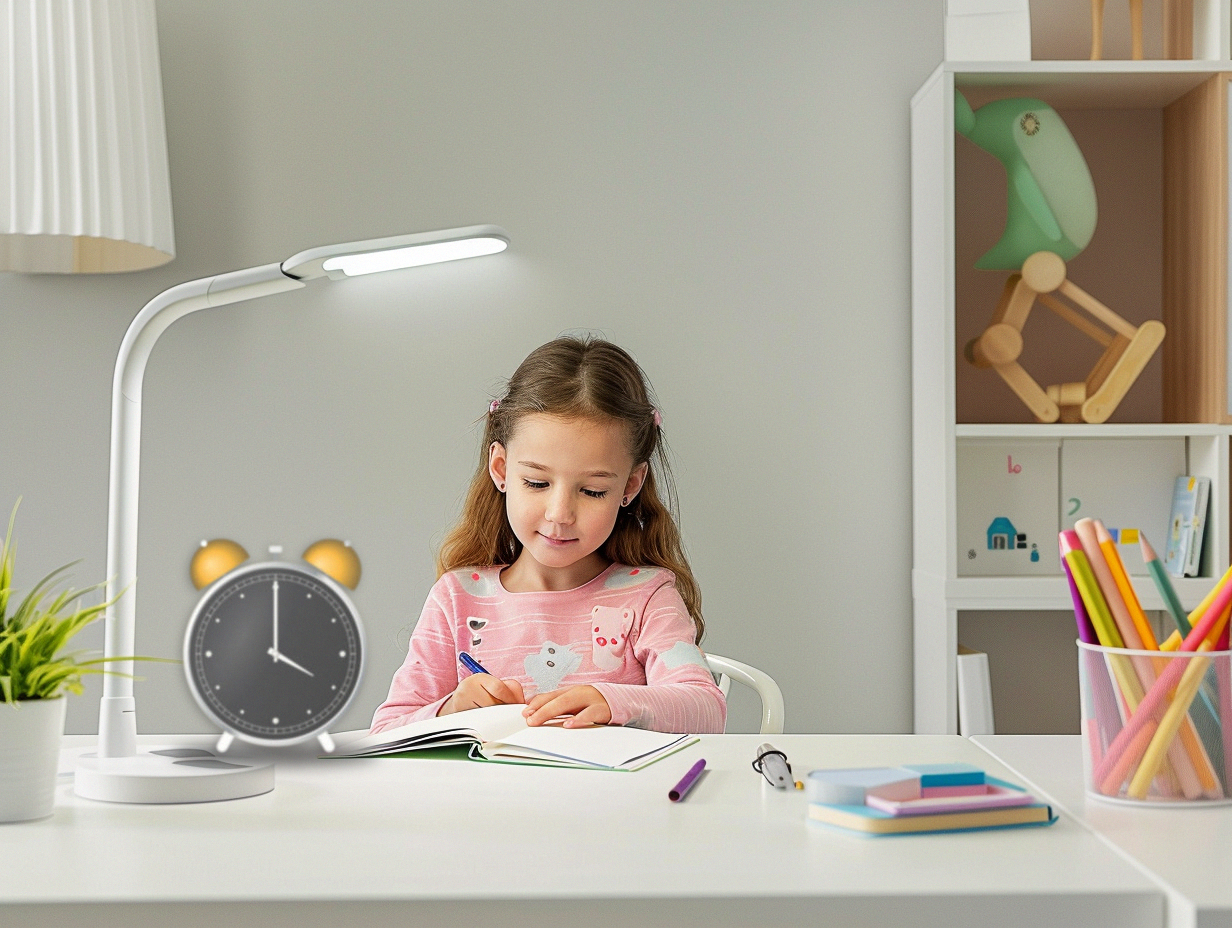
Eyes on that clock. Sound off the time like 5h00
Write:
4h00
